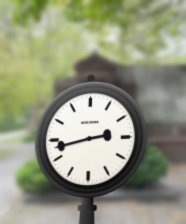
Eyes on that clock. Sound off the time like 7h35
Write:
2h43
